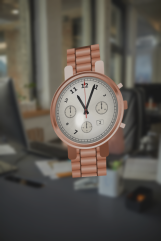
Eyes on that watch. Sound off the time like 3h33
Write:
11h04
